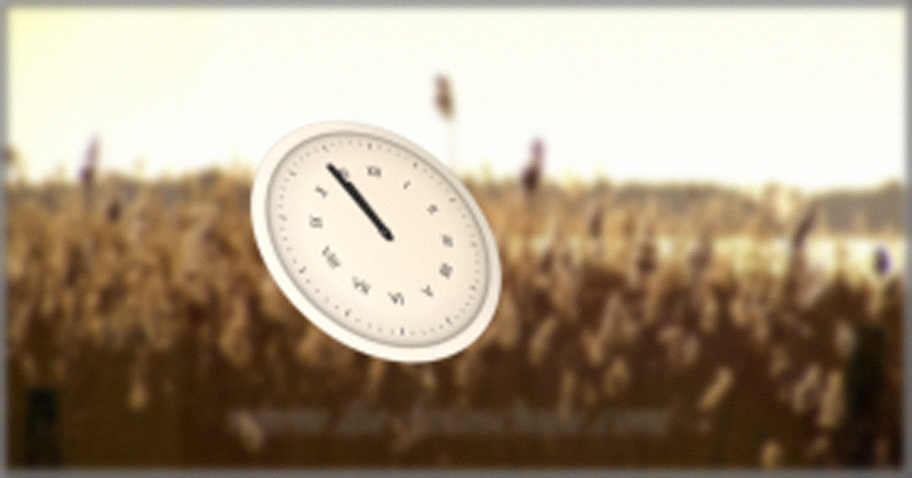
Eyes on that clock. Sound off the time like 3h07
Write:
10h54
